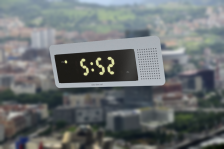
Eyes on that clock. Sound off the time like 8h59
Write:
5h52
